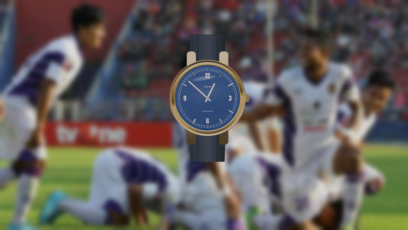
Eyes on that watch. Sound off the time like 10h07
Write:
12h52
